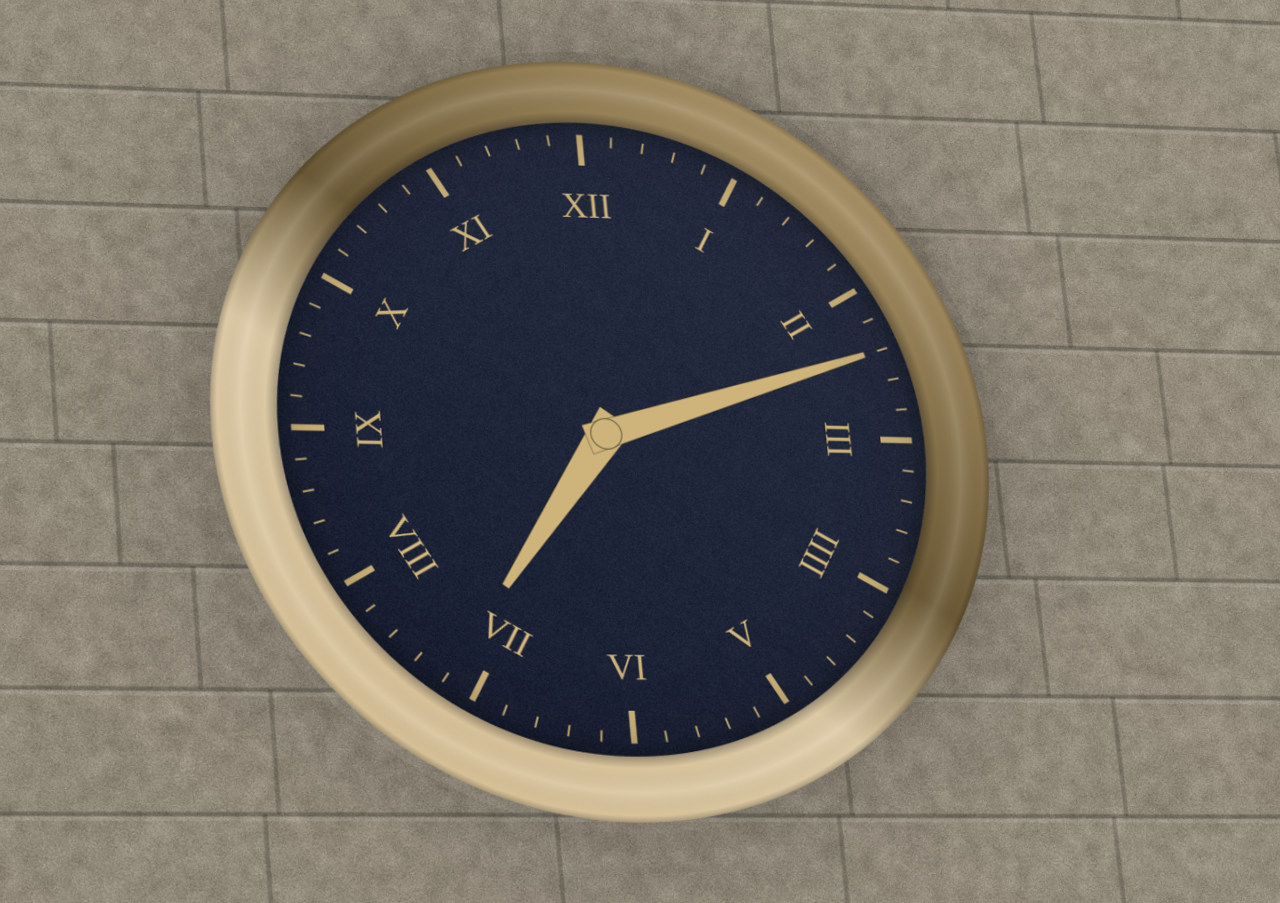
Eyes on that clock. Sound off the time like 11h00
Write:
7h12
